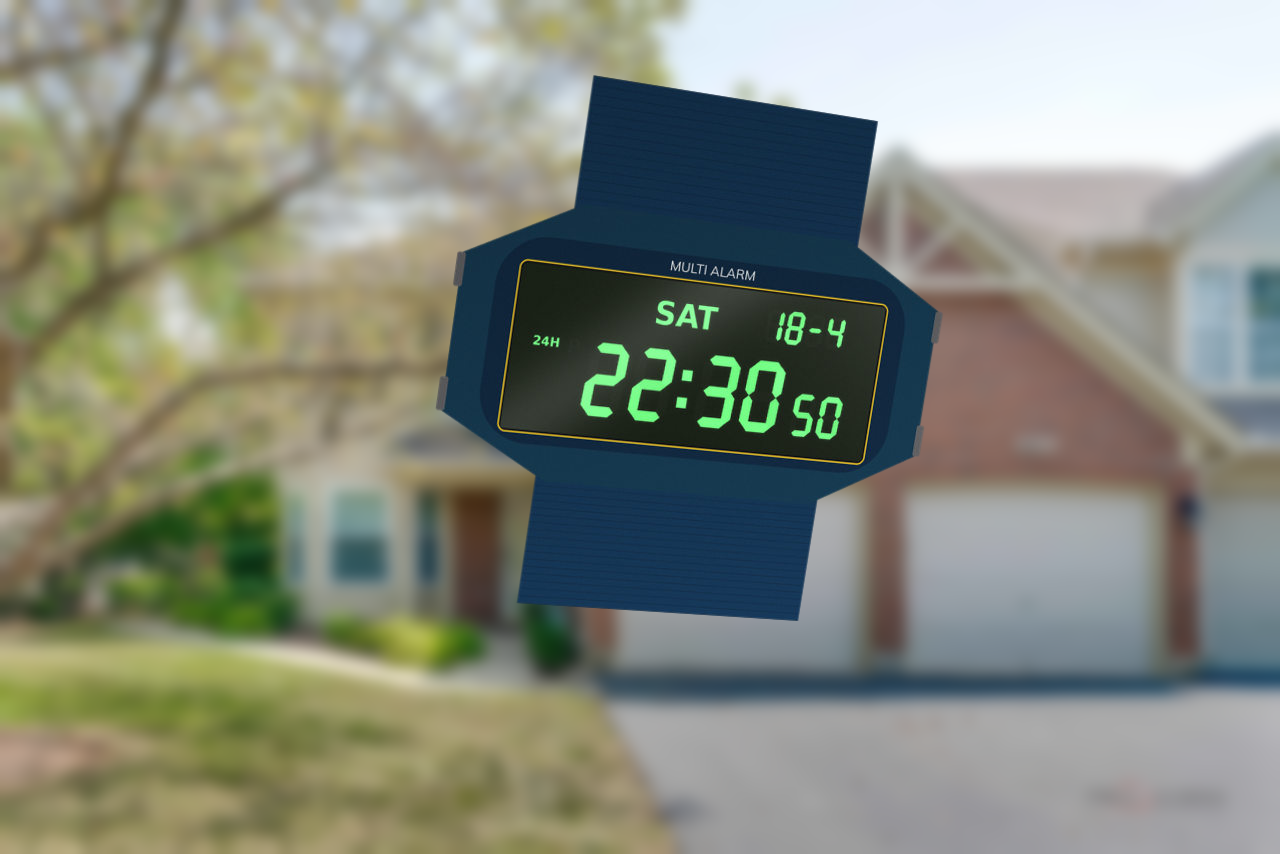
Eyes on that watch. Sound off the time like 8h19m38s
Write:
22h30m50s
